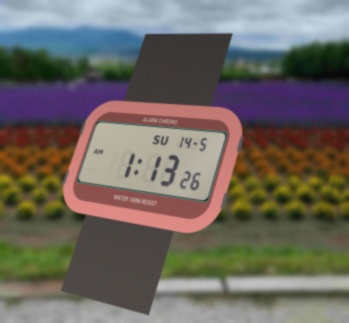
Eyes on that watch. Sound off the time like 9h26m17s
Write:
1h13m26s
